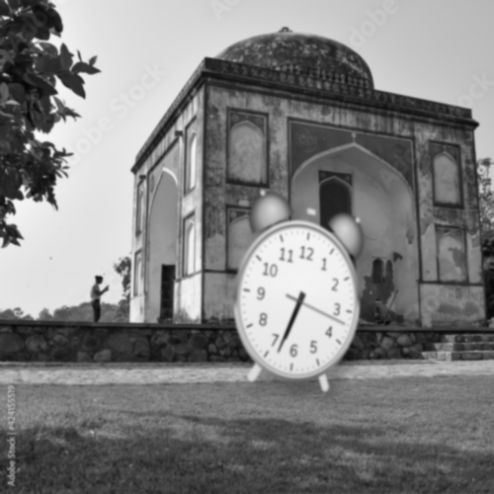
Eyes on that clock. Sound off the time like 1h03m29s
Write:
6h33m17s
